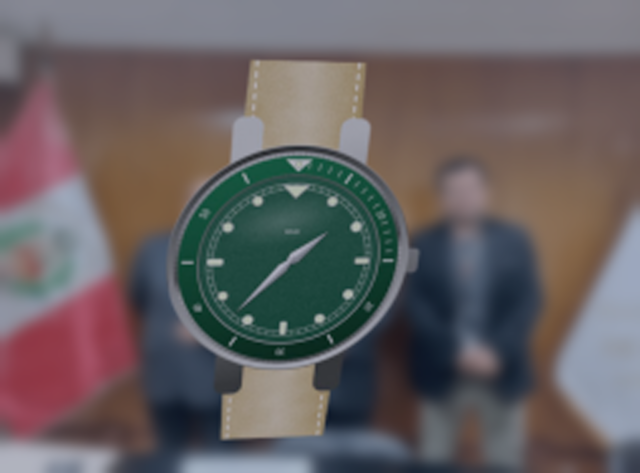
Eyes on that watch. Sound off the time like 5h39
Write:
1h37
